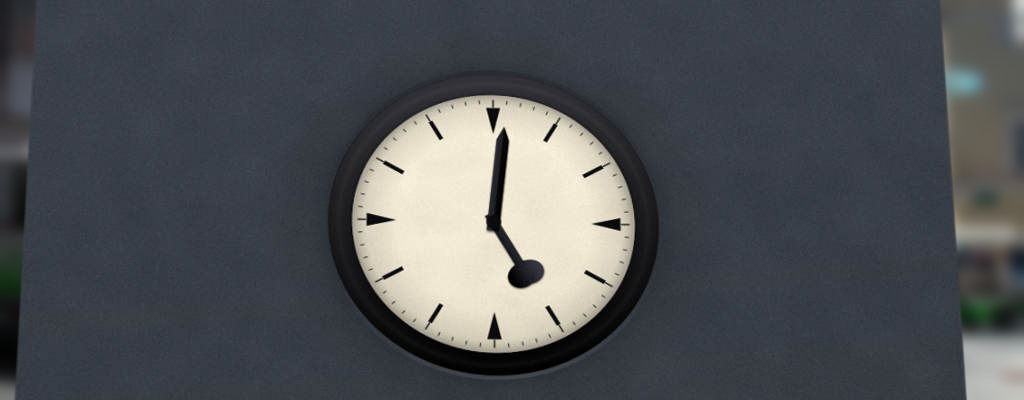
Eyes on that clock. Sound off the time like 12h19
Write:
5h01
